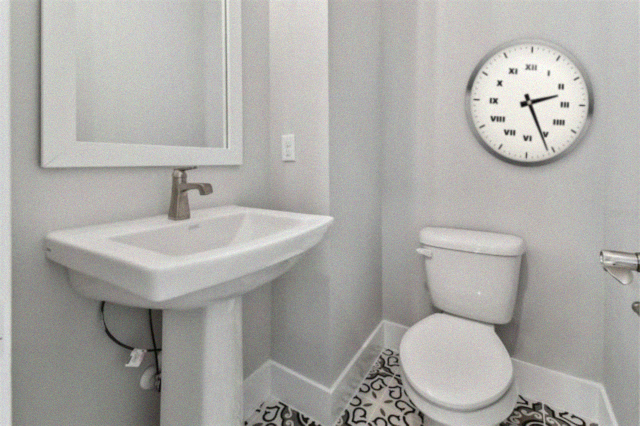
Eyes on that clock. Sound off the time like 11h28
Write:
2h26
